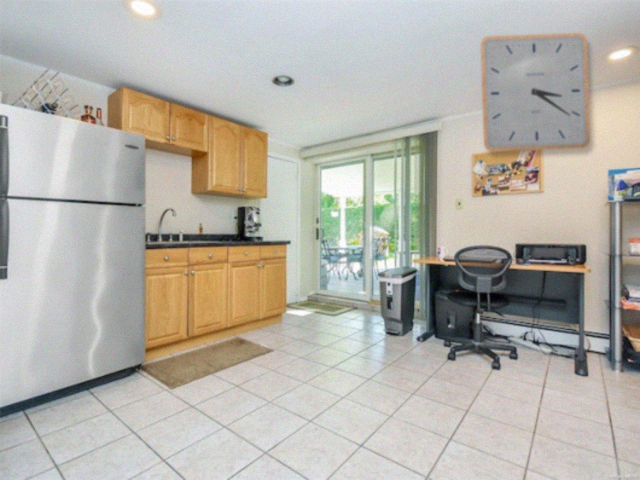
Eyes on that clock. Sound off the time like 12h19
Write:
3h21
